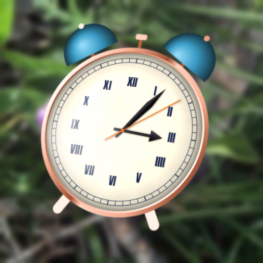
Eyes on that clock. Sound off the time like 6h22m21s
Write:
3h06m09s
